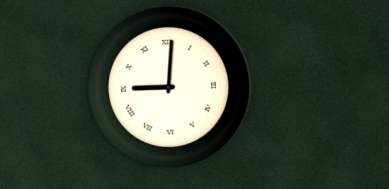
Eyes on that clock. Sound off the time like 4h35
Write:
9h01
